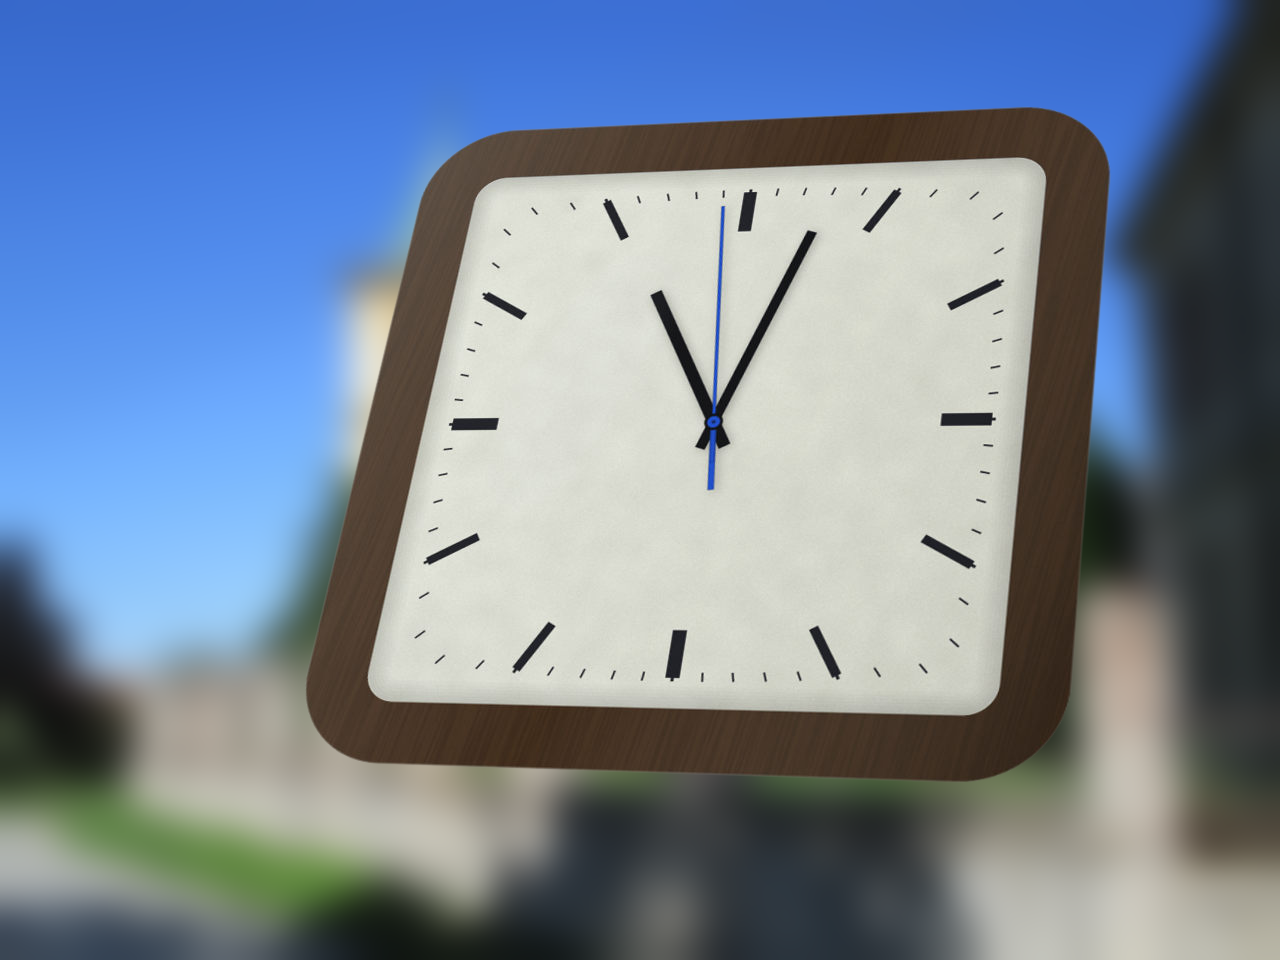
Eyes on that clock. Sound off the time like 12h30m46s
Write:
11h02m59s
